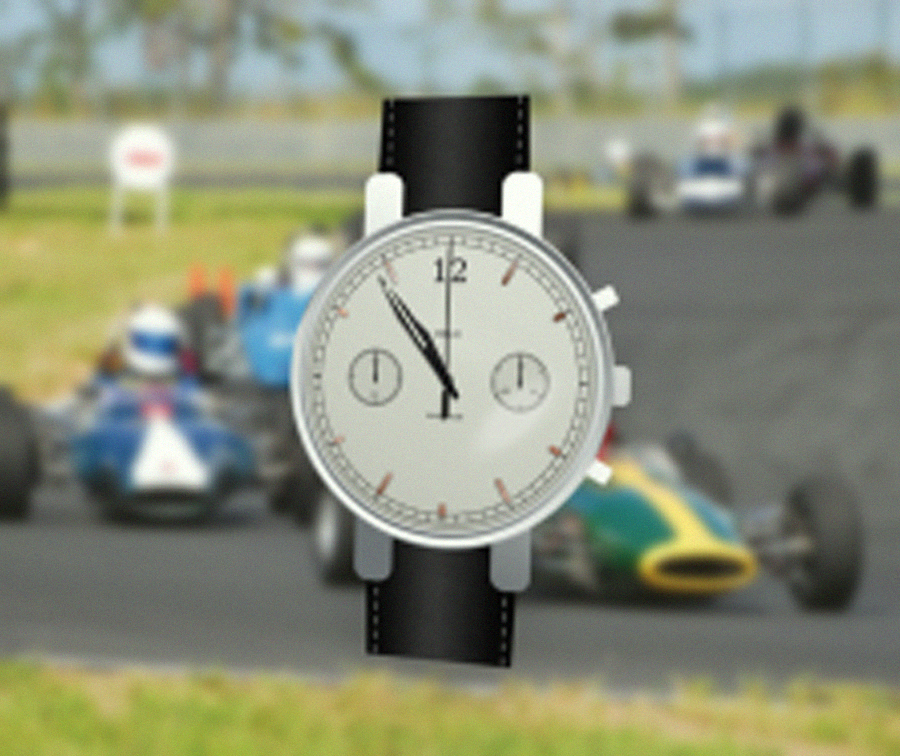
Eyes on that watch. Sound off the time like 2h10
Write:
10h54
